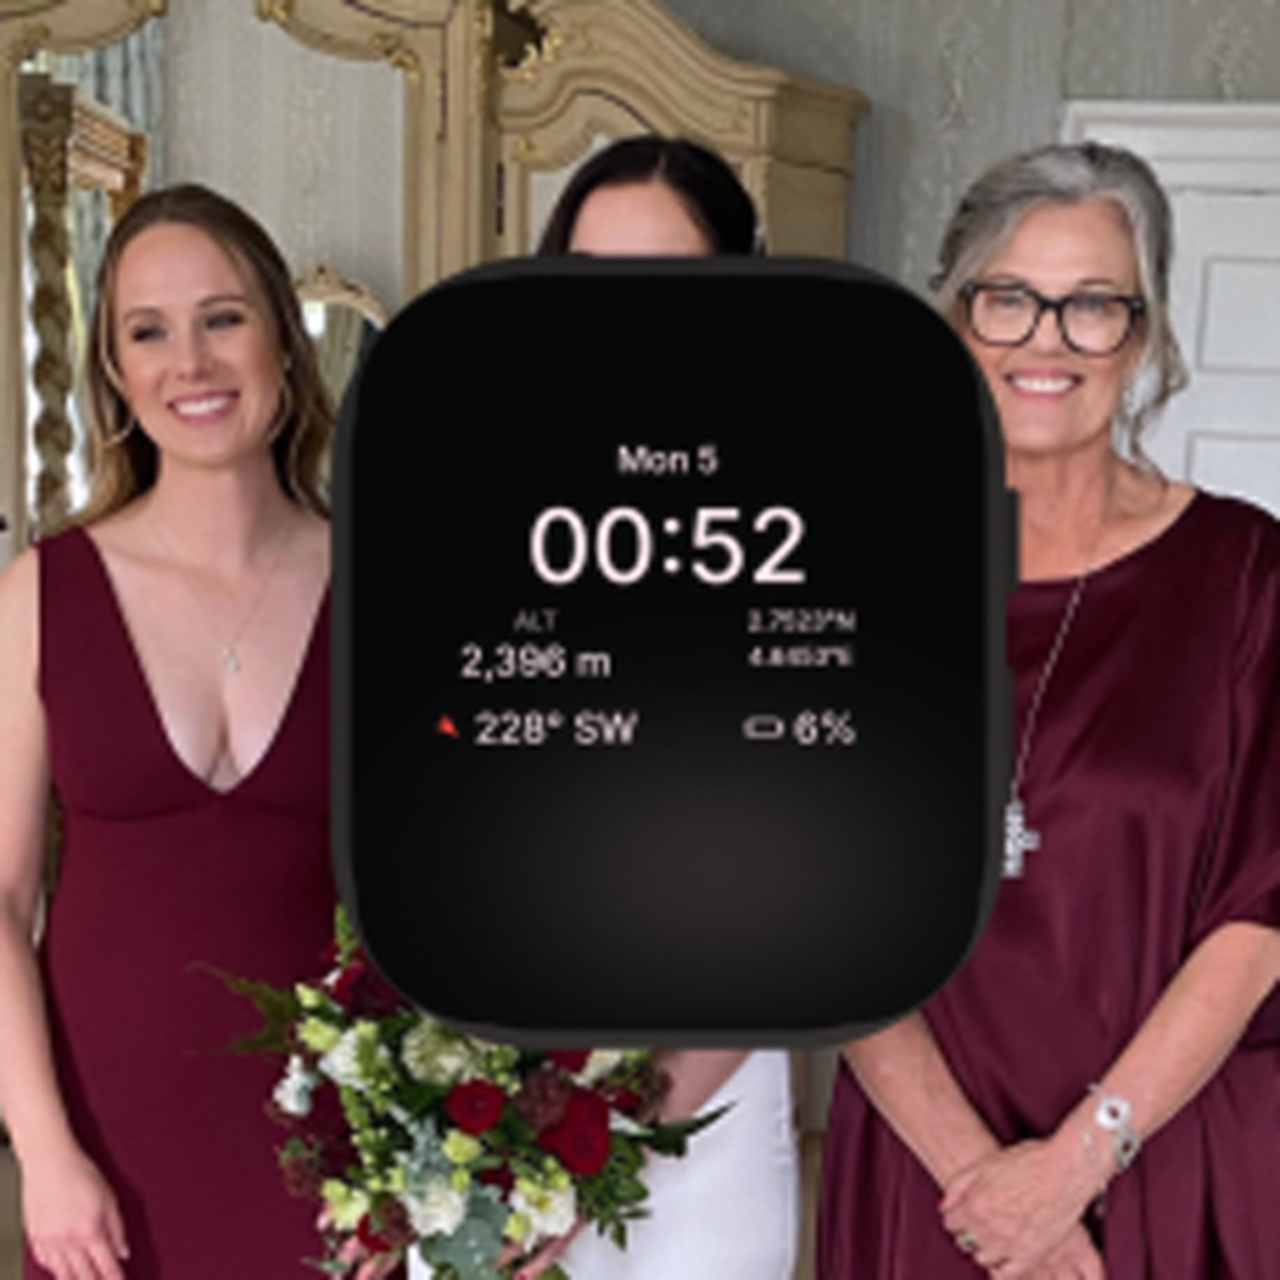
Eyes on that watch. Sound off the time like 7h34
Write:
0h52
